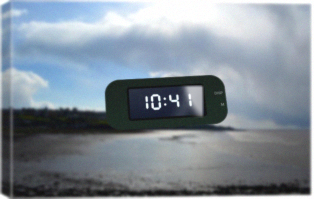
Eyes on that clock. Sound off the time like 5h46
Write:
10h41
